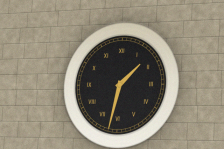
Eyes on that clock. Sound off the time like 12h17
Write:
1h32
